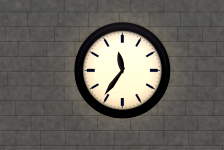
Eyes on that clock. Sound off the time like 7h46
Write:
11h36
